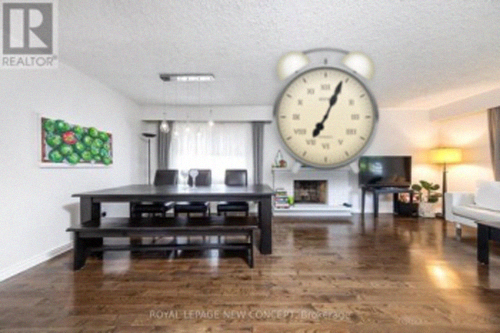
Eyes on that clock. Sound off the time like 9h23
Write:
7h04
